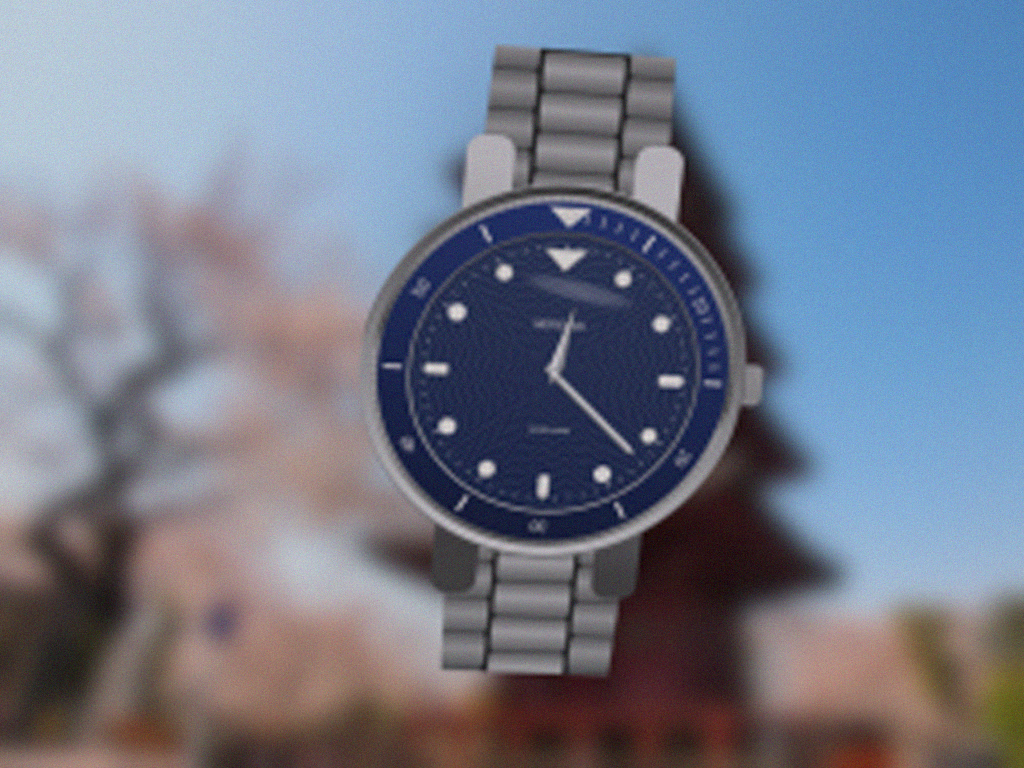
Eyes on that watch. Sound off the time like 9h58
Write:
12h22
